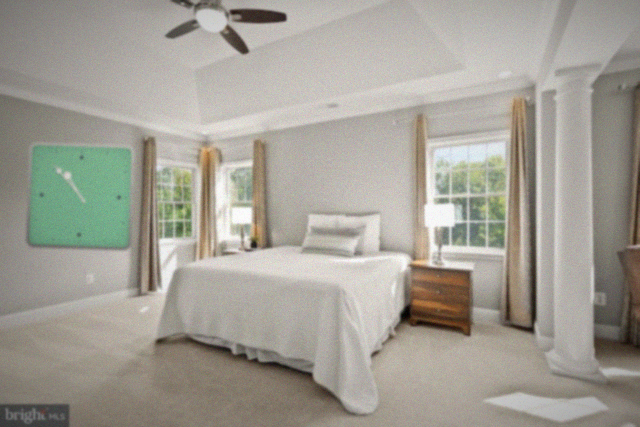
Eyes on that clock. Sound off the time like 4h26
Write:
10h53
